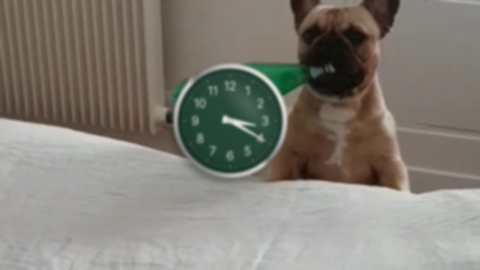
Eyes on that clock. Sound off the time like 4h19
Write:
3h20
